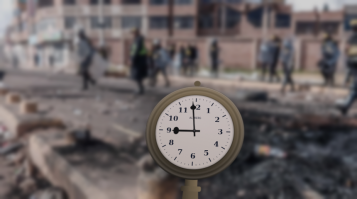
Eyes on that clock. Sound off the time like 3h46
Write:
8h59
